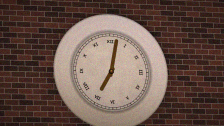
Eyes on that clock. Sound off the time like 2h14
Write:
7h02
